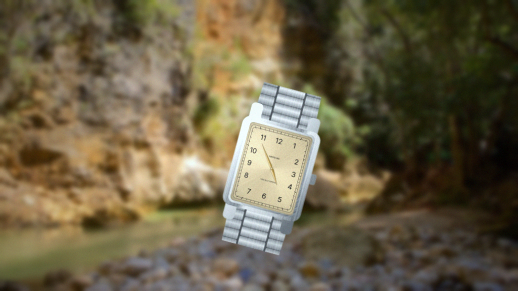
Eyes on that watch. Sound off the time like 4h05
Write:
4h54
